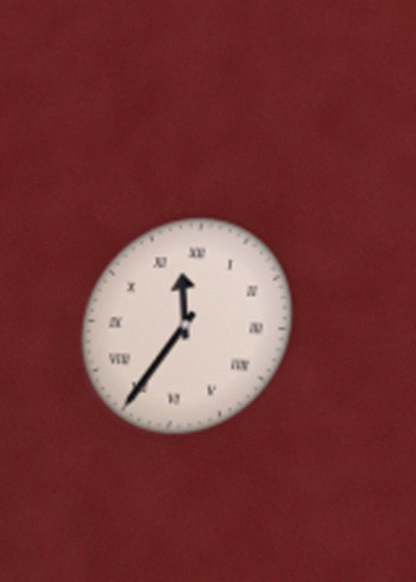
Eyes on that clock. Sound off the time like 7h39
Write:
11h35
